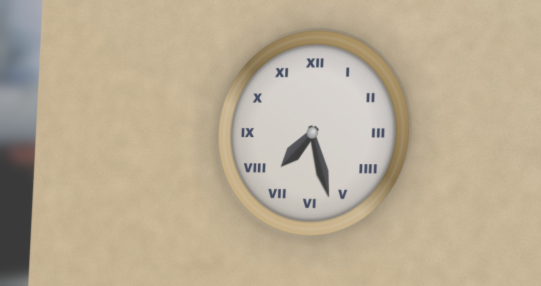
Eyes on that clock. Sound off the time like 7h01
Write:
7h27
